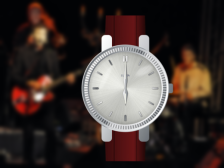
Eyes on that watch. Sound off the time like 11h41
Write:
6h00
